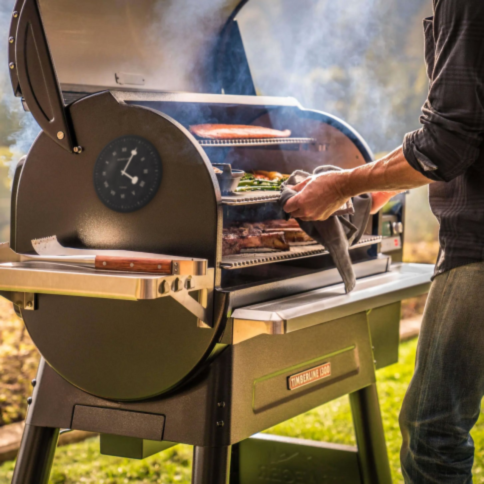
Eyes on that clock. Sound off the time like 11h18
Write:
4h05
